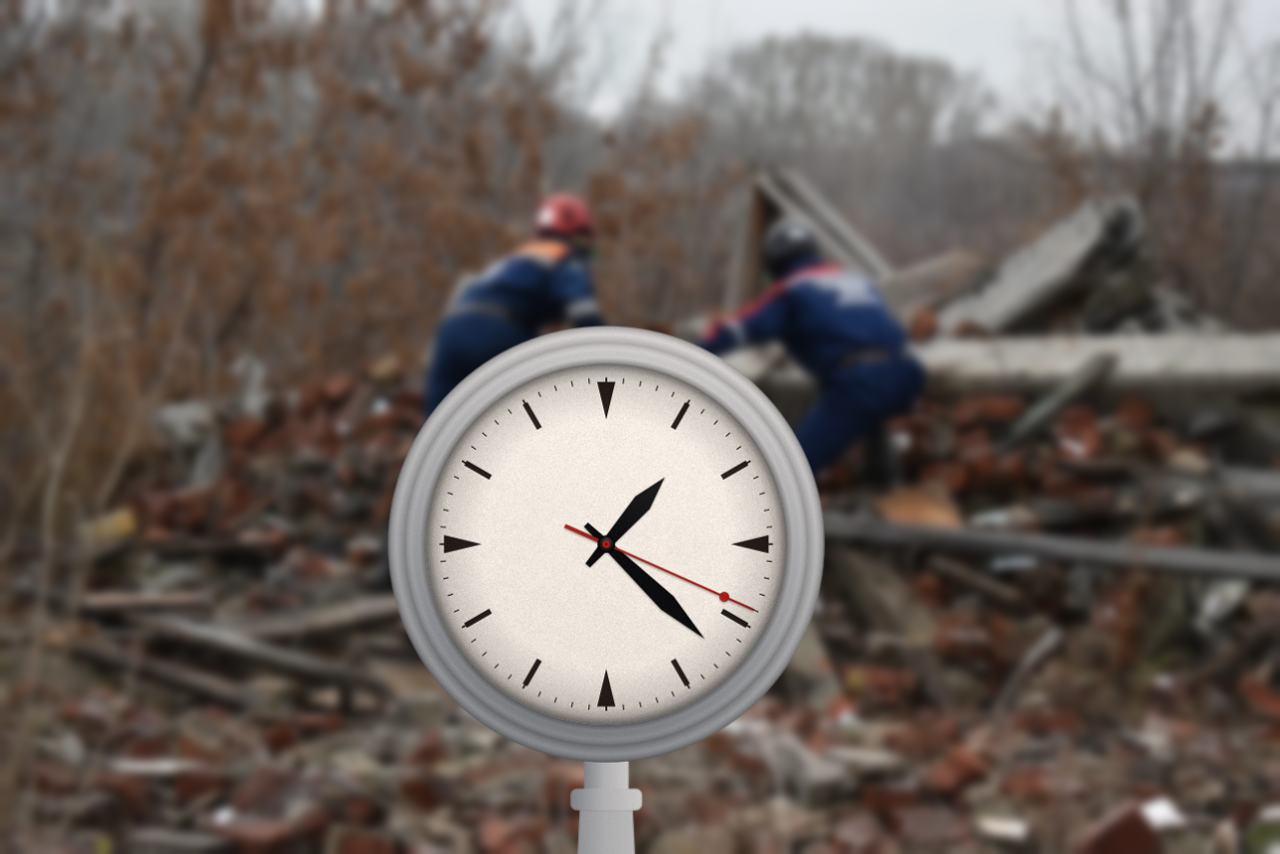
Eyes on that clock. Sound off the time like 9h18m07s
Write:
1h22m19s
